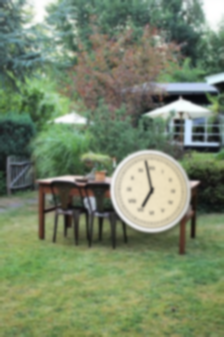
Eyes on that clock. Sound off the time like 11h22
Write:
6h58
